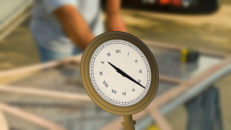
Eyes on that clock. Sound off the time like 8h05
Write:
10h21
